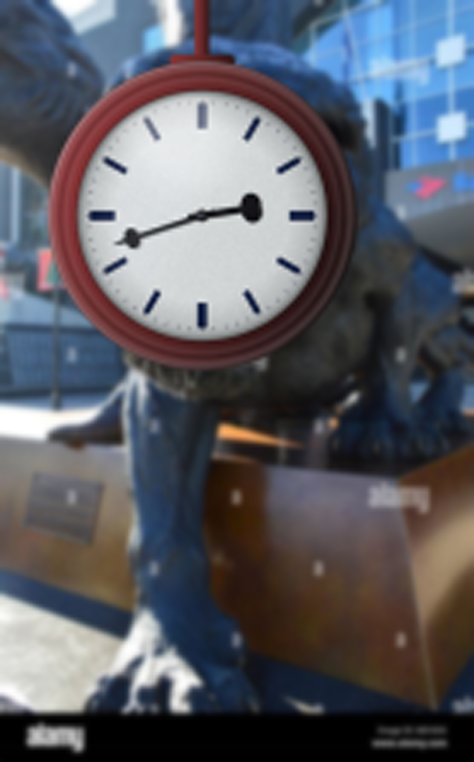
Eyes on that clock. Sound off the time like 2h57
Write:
2h42
